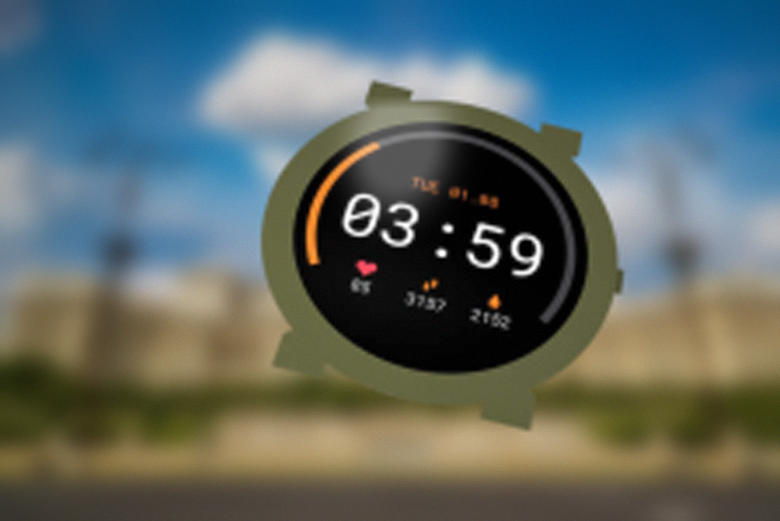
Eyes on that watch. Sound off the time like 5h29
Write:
3h59
